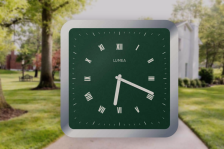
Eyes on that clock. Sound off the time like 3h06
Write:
6h19
